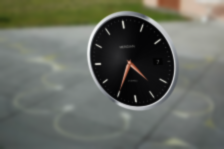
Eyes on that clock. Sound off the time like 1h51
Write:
4h35
